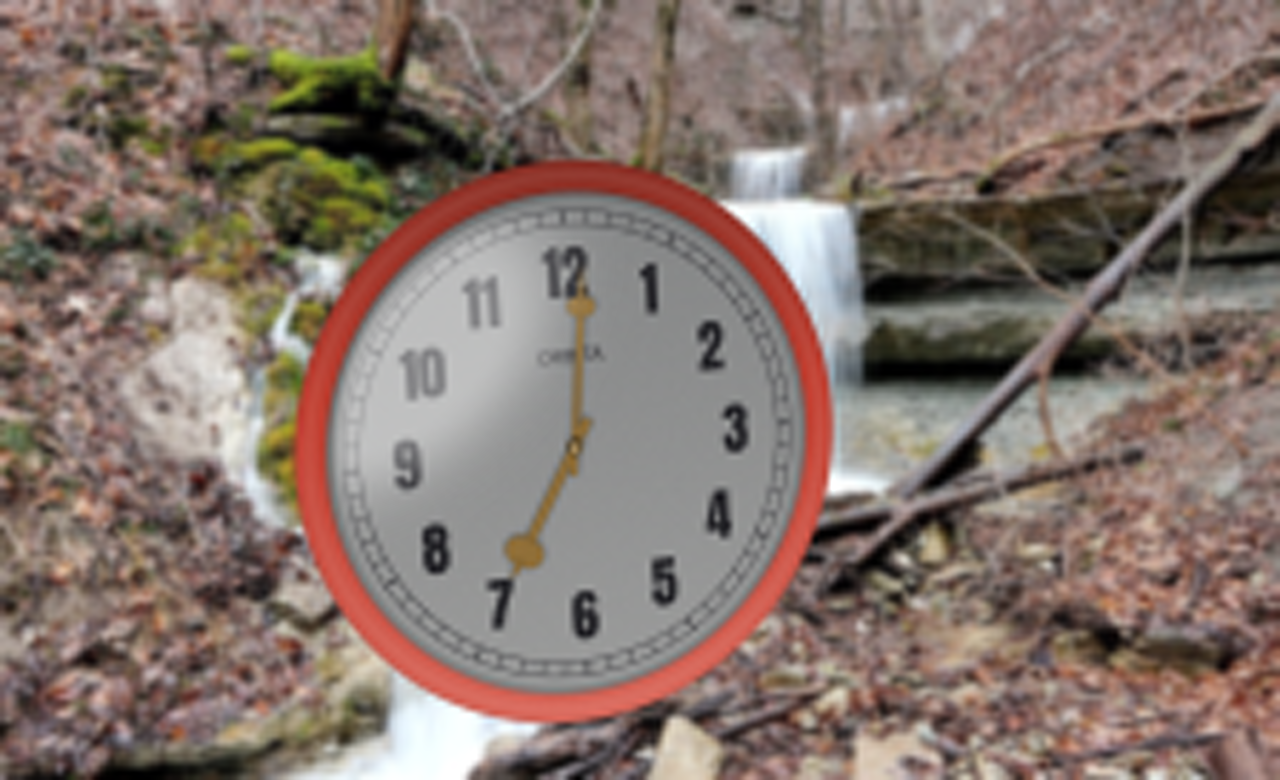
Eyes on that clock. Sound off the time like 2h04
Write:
7h01
